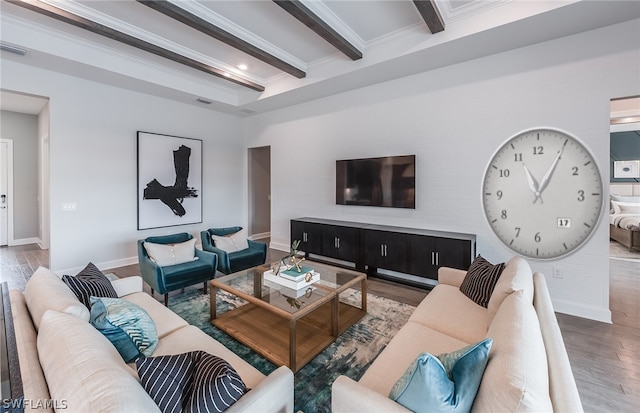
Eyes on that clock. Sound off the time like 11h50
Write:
11h05
